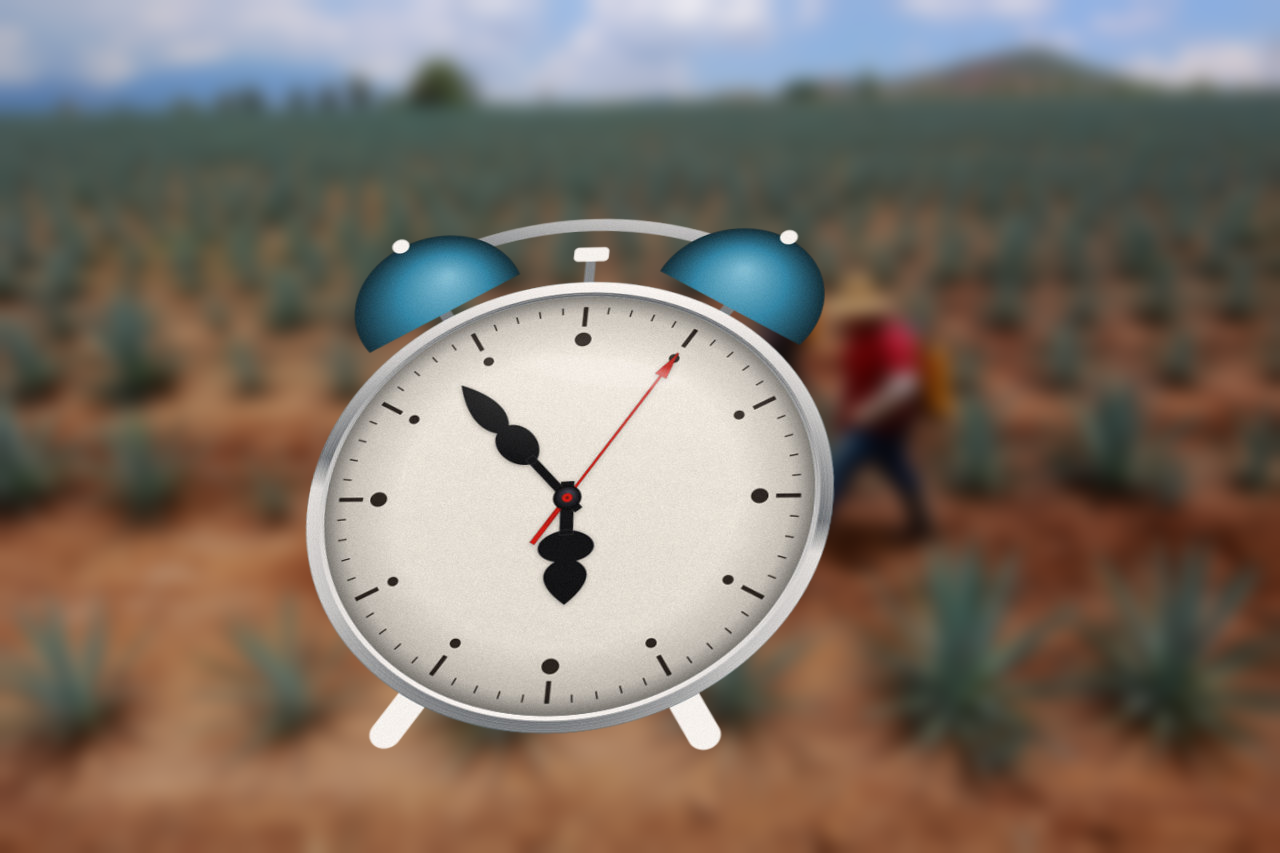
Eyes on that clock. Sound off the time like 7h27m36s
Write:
5h53m05s
